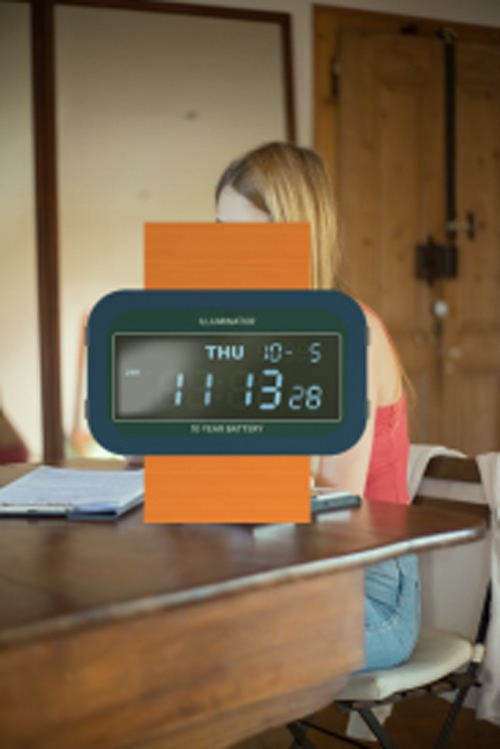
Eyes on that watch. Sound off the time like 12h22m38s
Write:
11h13m28s
